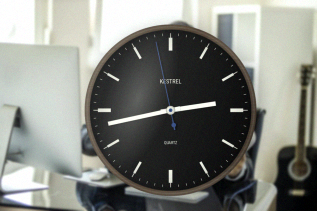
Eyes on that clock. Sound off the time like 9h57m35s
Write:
2h42m58s
